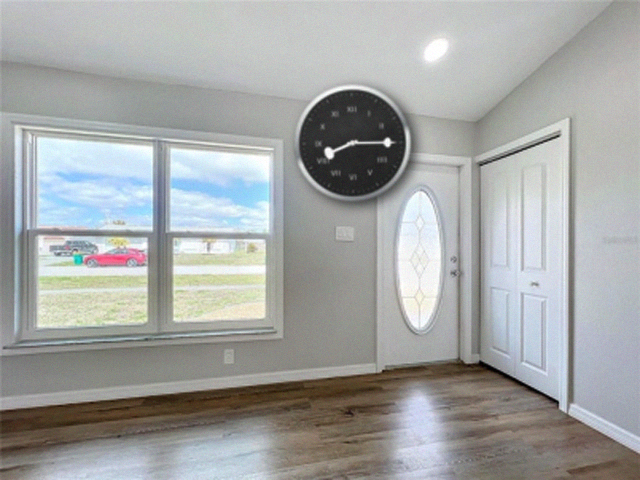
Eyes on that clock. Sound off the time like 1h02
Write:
8h15
